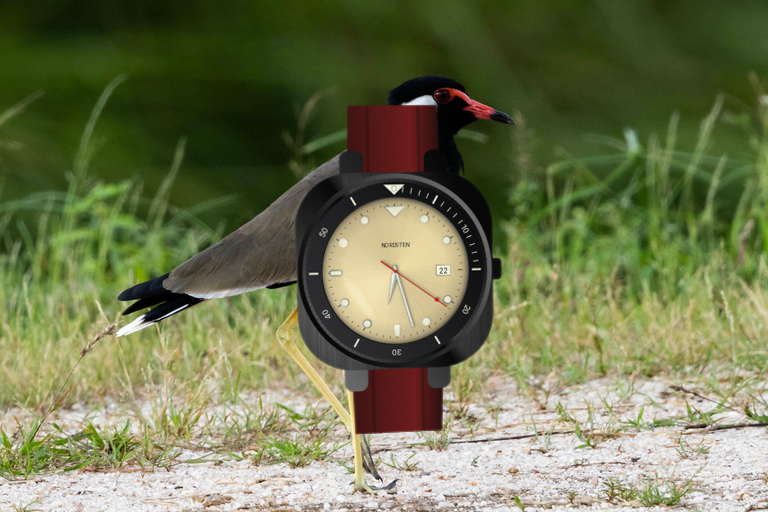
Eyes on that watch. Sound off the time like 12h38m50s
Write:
6h27m21s
